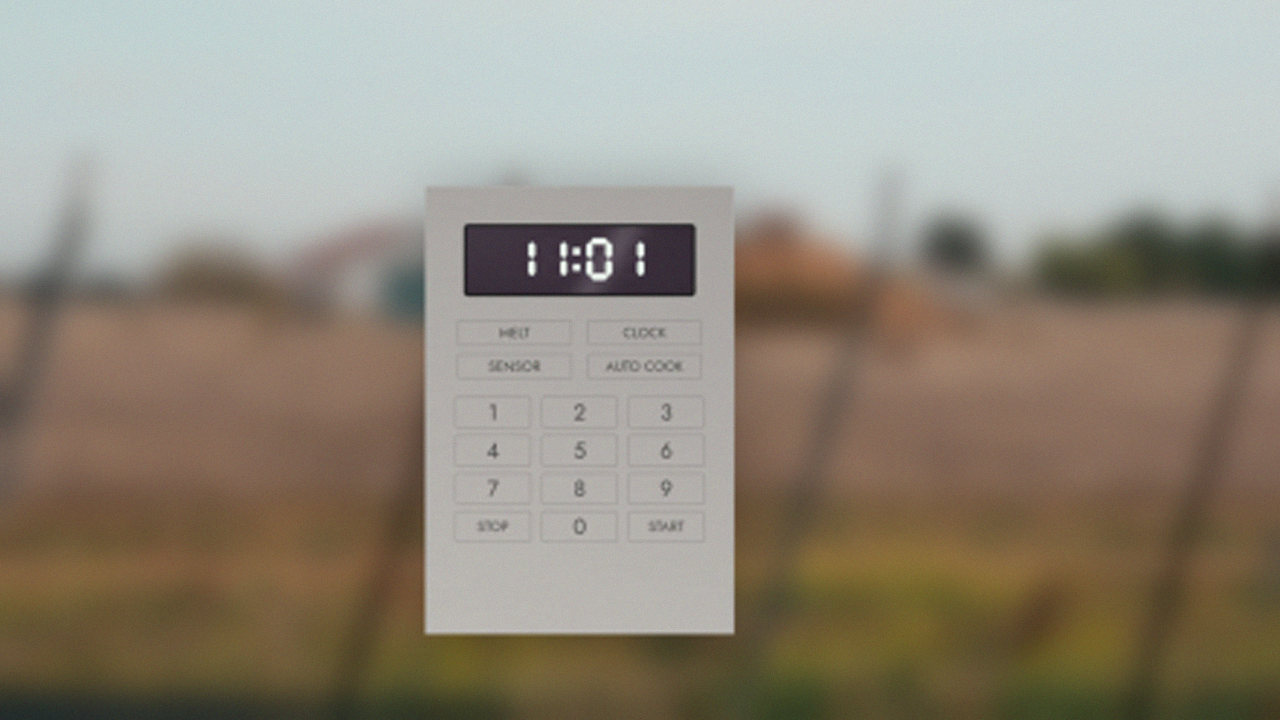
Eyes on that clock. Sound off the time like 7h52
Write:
11h01
